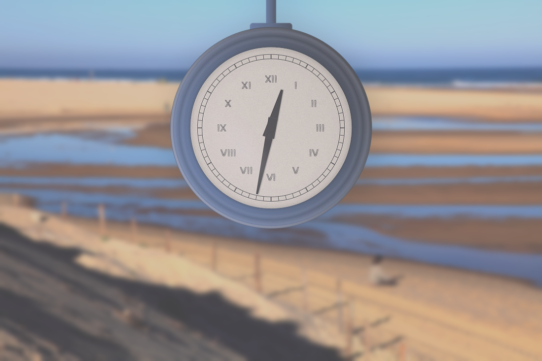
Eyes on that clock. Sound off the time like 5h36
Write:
12h32
